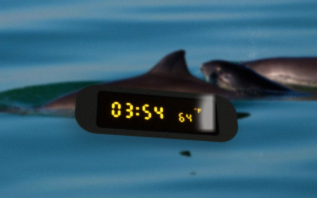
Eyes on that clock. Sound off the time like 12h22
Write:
3h54
